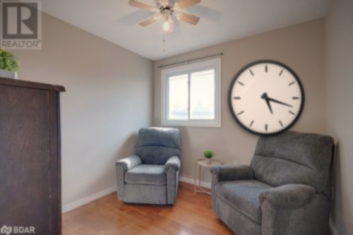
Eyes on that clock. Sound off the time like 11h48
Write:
5h18
